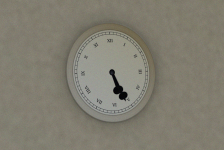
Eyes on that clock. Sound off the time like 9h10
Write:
5h26
